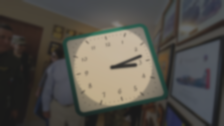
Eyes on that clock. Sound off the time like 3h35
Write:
3h13
